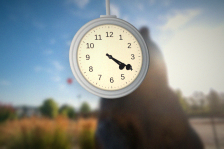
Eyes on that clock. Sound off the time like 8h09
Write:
4h20
